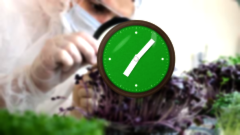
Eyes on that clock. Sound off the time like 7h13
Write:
7h07
